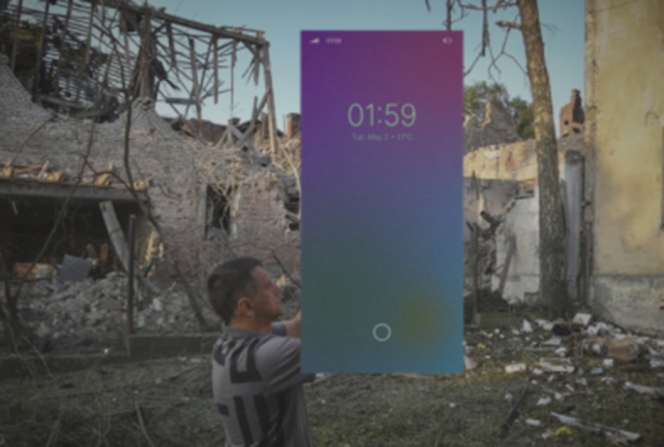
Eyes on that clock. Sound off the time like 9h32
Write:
1h59
